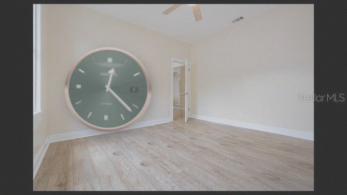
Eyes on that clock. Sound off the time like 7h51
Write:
12h22
